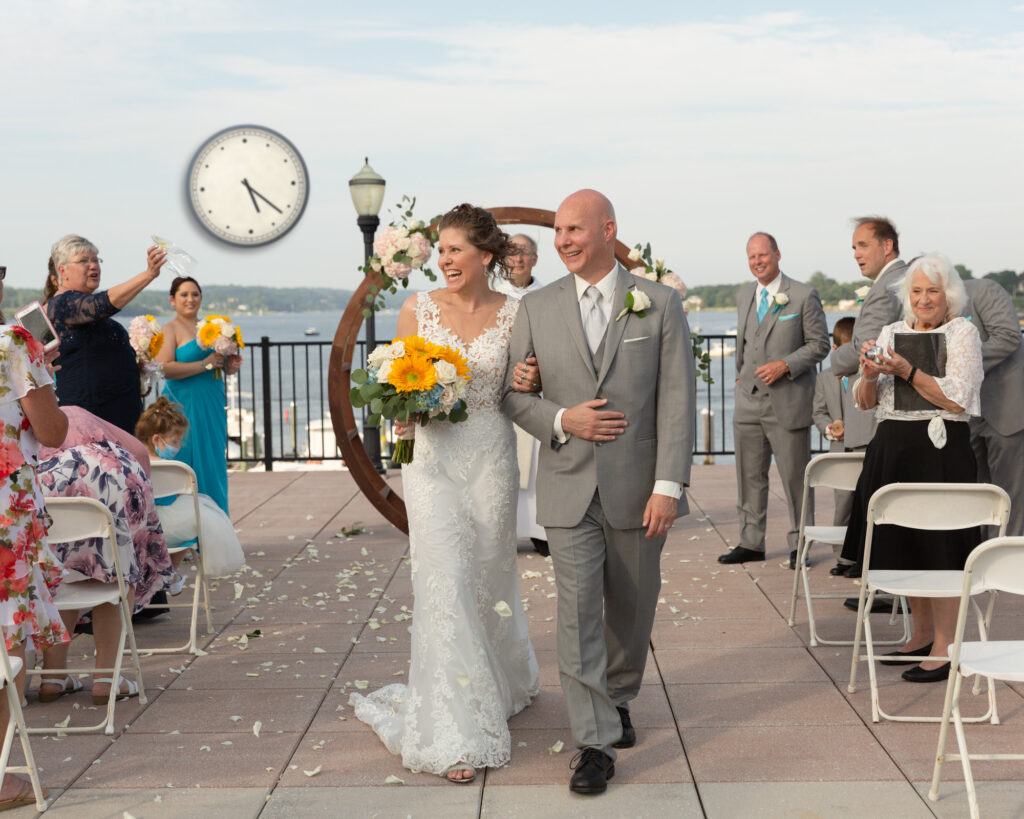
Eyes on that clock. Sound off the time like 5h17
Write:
5h22
